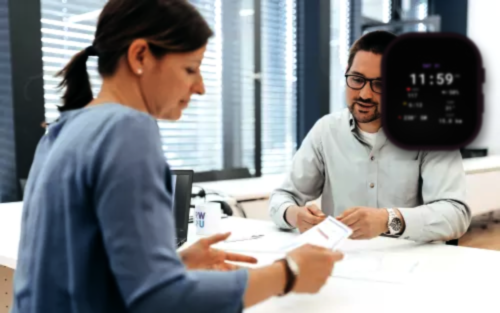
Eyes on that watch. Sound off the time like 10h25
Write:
11h59
